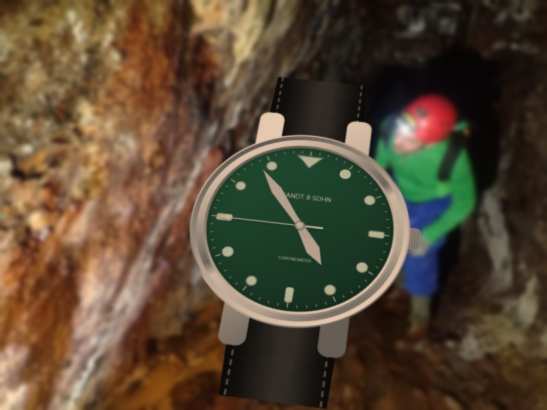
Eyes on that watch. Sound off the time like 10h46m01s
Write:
4h53m45s
